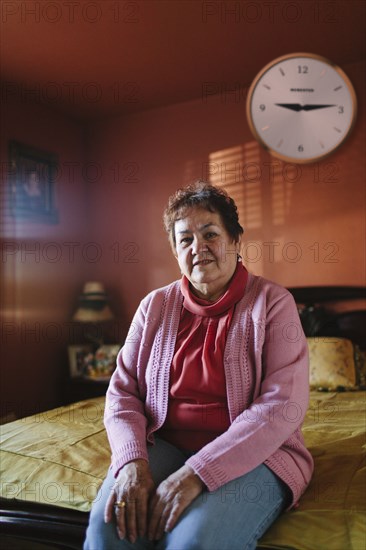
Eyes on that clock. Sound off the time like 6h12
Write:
9h14
